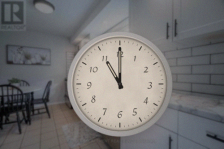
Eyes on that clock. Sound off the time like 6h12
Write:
11h00
